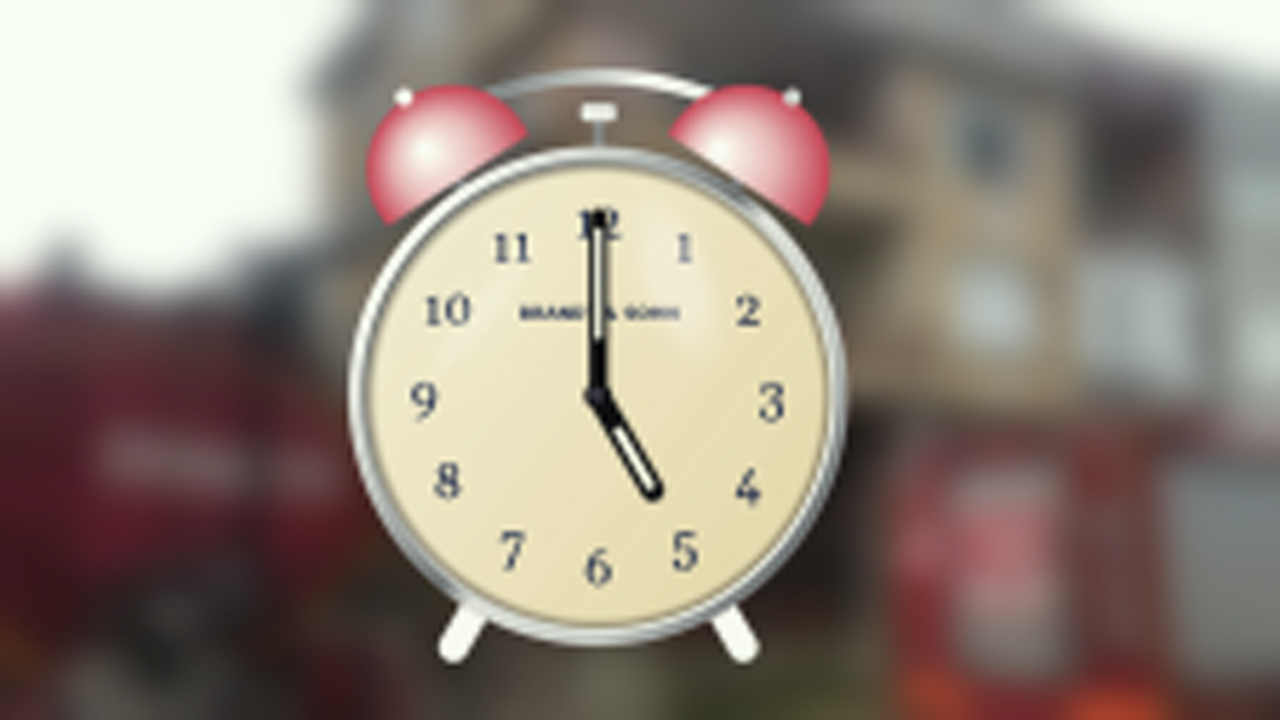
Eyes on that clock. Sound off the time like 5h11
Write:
5h00
